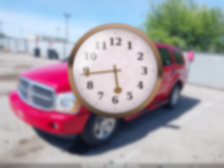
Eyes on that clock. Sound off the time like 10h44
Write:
5h44
